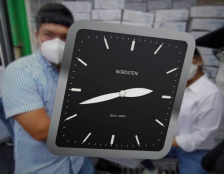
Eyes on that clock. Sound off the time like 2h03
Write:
2h42
